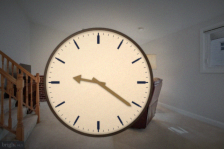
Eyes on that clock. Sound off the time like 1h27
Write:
9h21
